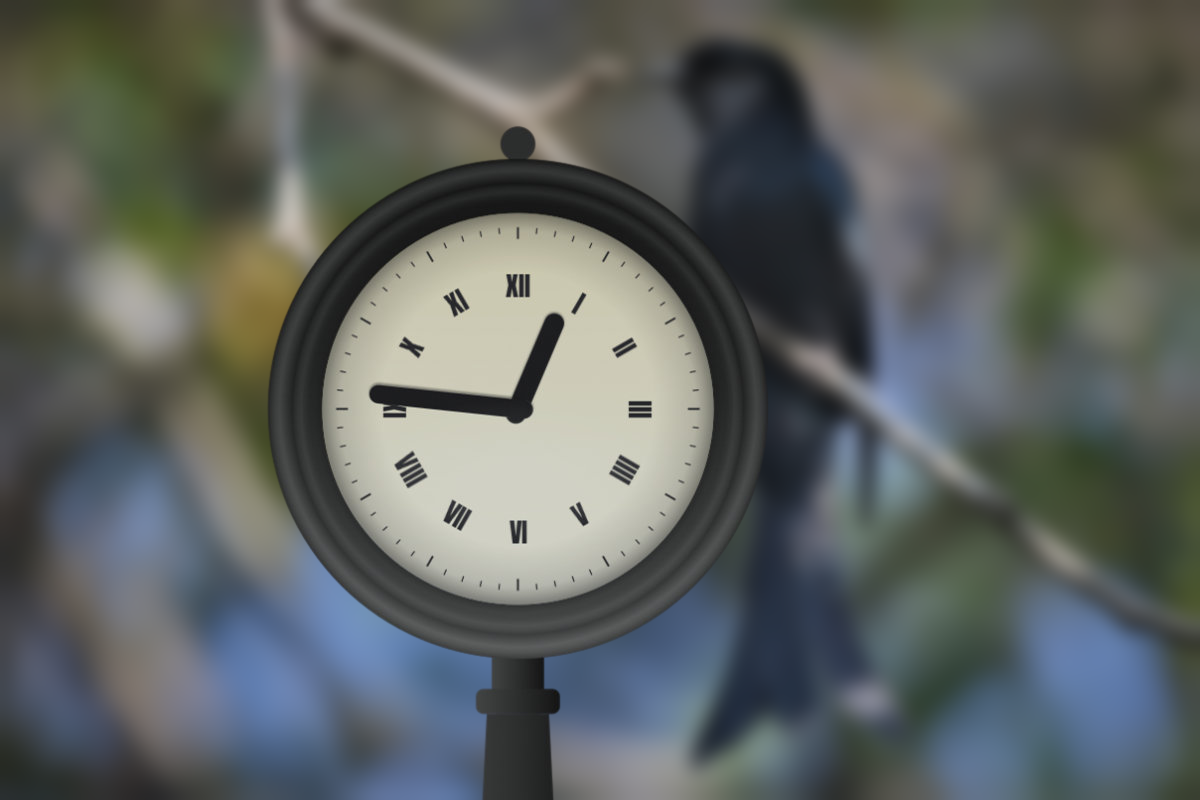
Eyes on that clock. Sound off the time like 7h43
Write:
12h46
